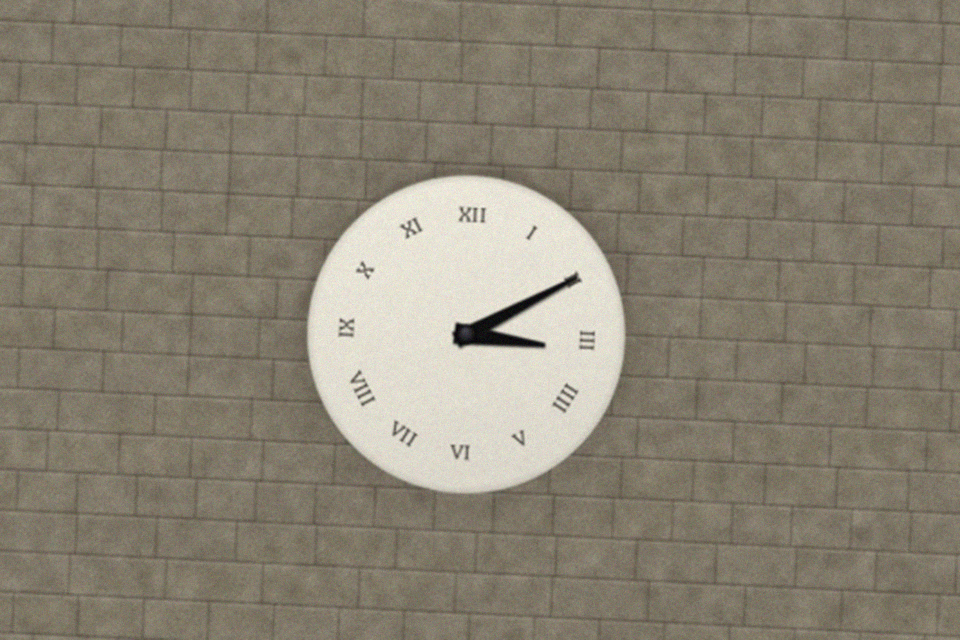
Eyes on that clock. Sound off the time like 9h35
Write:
3h10
